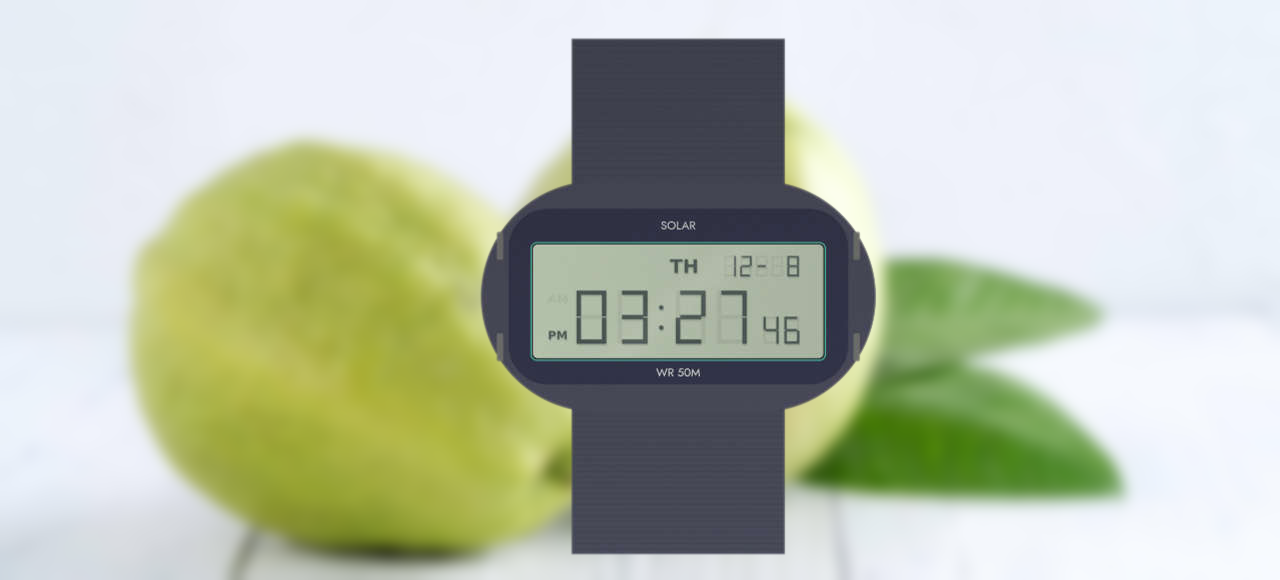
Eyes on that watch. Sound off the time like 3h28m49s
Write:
3h27m46s
